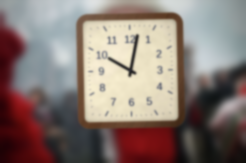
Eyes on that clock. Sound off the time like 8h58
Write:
10h02
